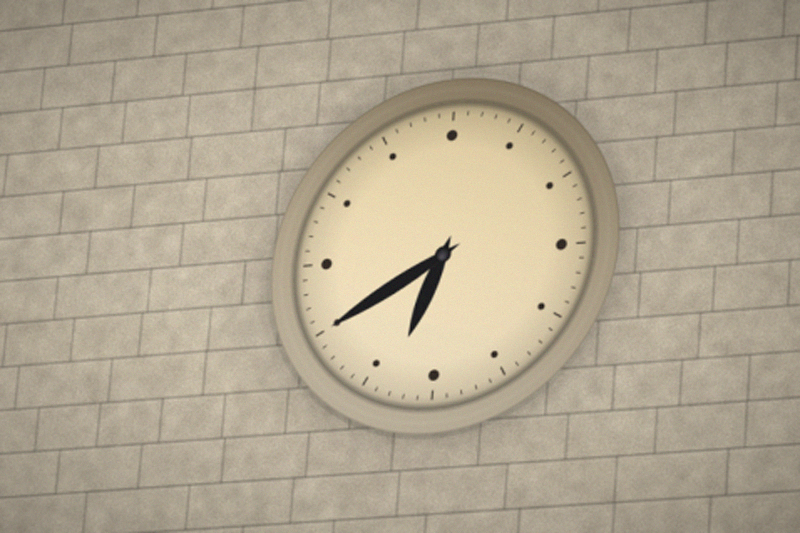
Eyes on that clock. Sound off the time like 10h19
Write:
6h40
